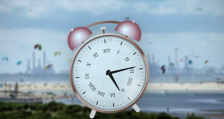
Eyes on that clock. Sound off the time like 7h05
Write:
5h14
